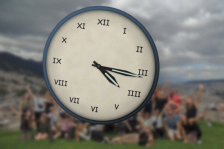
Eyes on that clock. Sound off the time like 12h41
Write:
4h16
